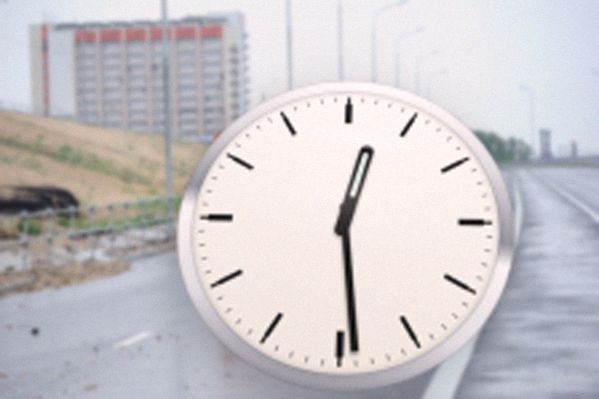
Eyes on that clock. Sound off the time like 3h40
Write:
12h29
